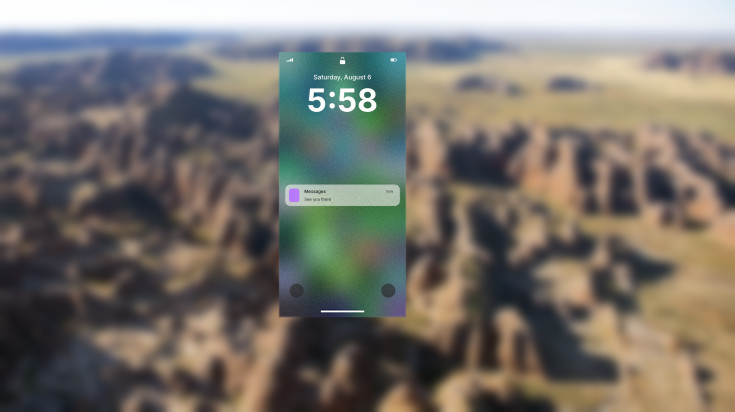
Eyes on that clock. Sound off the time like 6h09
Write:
5h58
